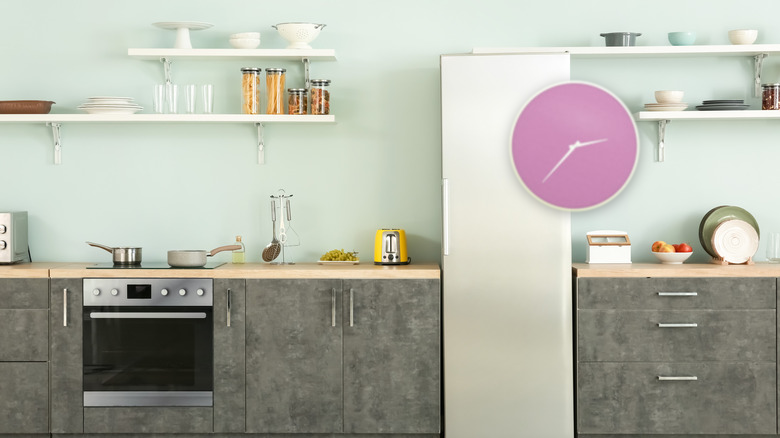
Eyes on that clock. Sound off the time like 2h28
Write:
2h37
